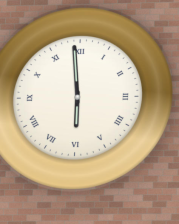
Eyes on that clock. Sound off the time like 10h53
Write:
5h59
